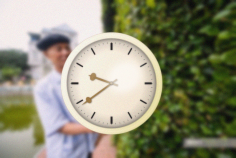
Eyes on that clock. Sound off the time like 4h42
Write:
9h39
